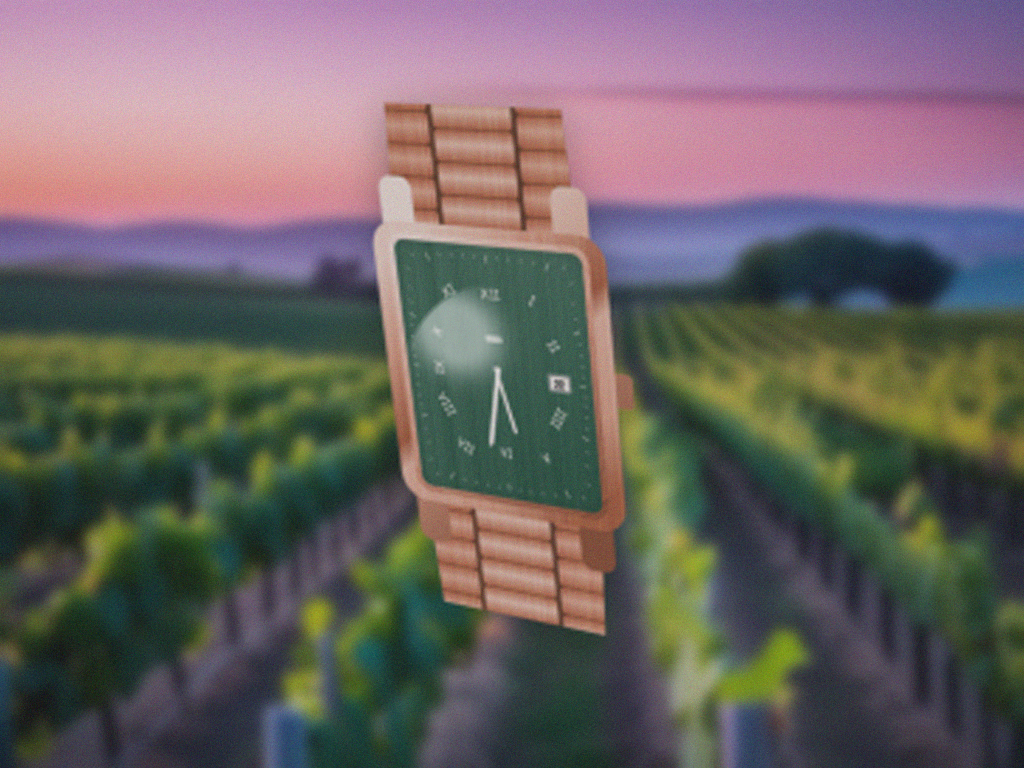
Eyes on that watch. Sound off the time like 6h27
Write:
5h32
